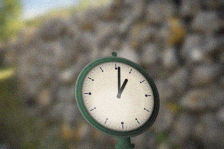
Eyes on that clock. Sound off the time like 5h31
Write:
1h01
